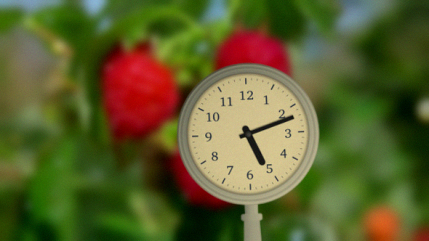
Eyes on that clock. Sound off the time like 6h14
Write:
5h12
